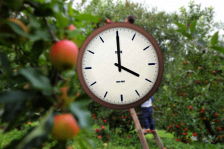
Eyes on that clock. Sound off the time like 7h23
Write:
4h00
